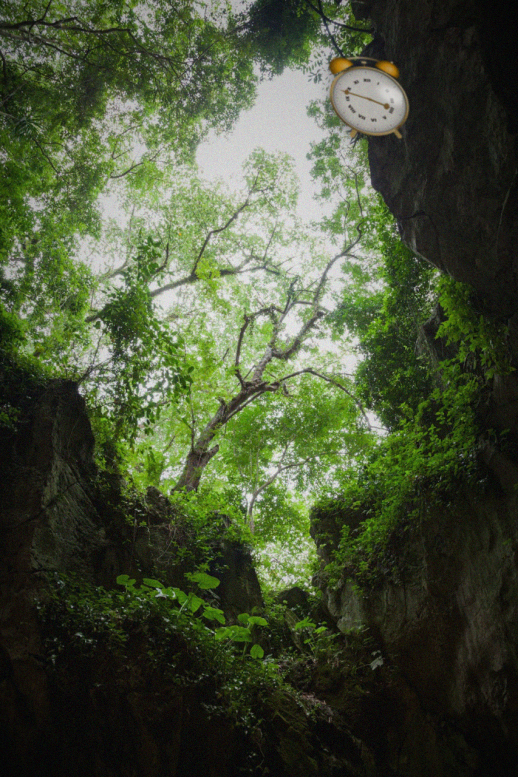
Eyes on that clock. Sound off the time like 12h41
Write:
3h48
